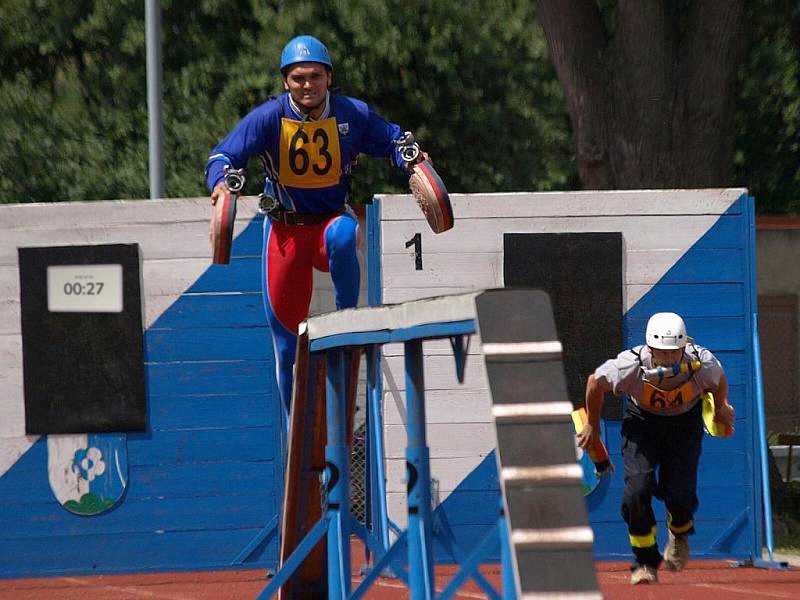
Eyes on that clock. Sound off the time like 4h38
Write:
0h27
